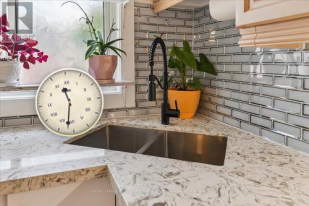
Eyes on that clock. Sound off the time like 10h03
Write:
11h32
